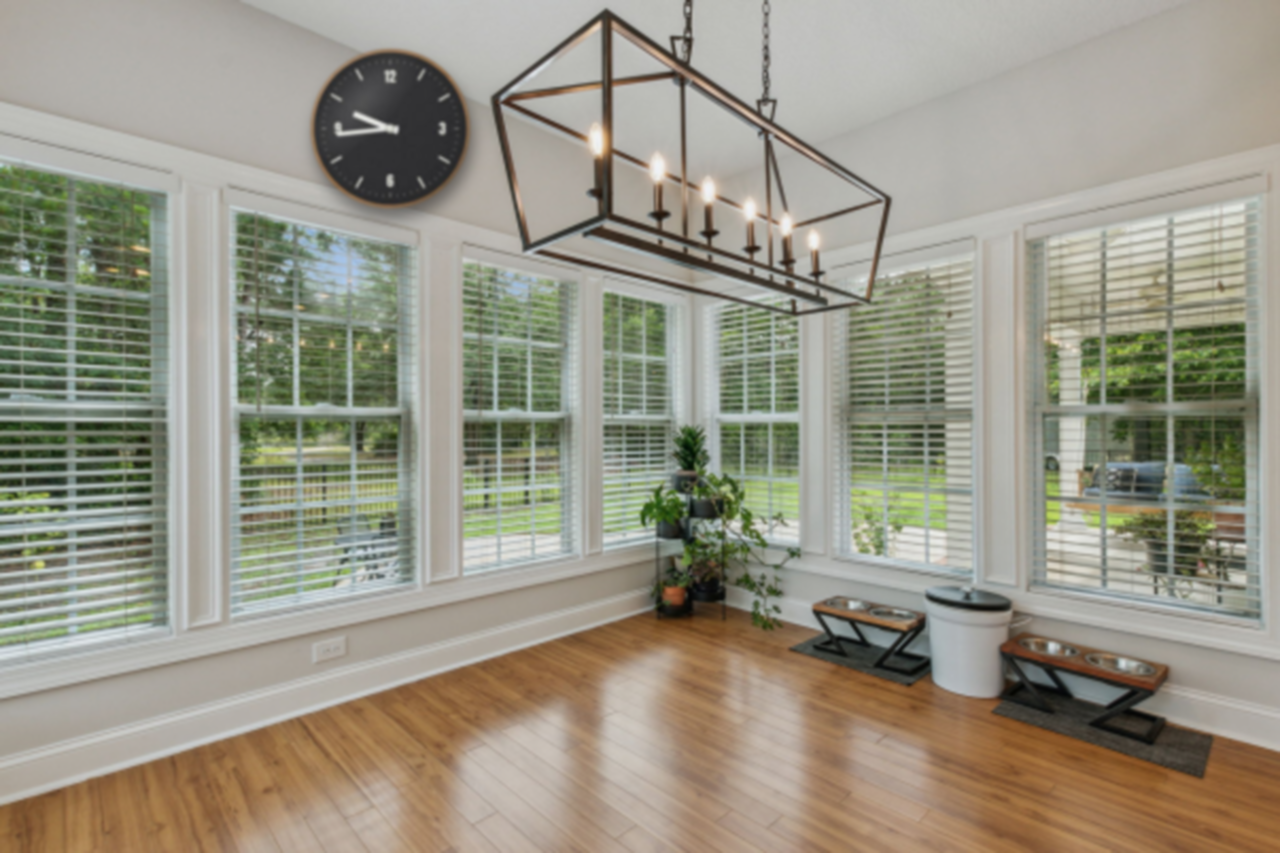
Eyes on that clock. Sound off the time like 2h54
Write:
9h44
